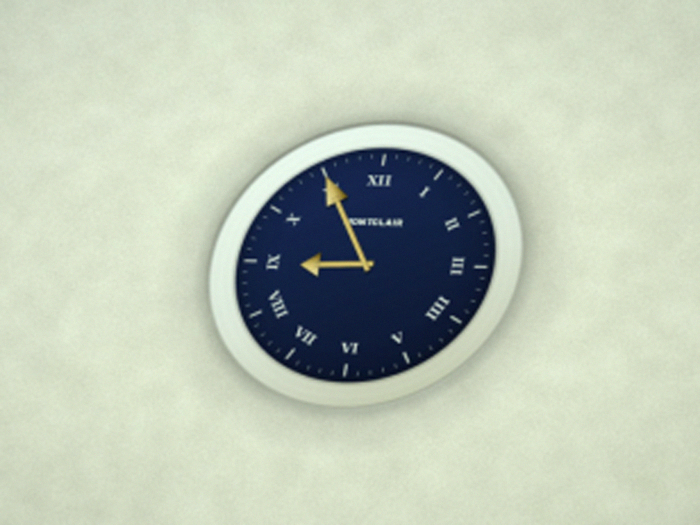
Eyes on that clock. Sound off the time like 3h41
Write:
8h55
